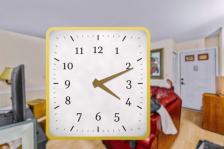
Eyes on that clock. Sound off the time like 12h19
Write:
4h11
